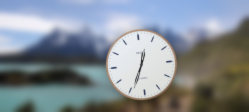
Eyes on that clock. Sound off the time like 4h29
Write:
12h34
